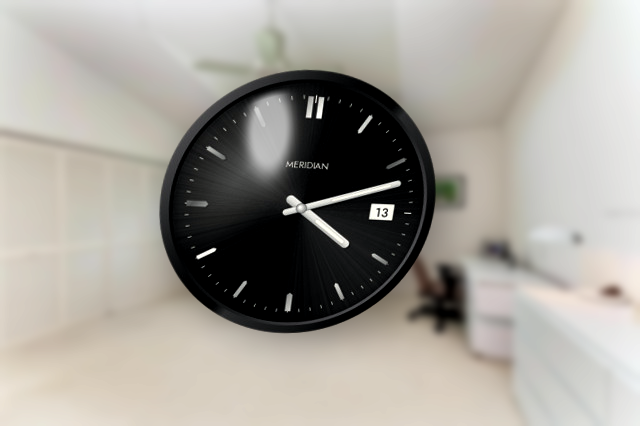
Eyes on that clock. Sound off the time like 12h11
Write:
4h12
